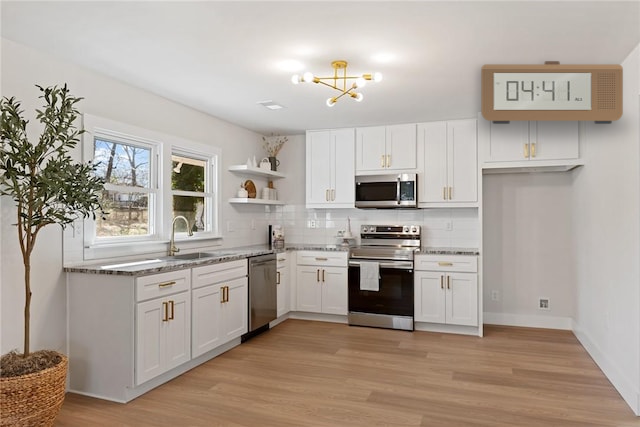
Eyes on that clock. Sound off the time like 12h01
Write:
4h41
